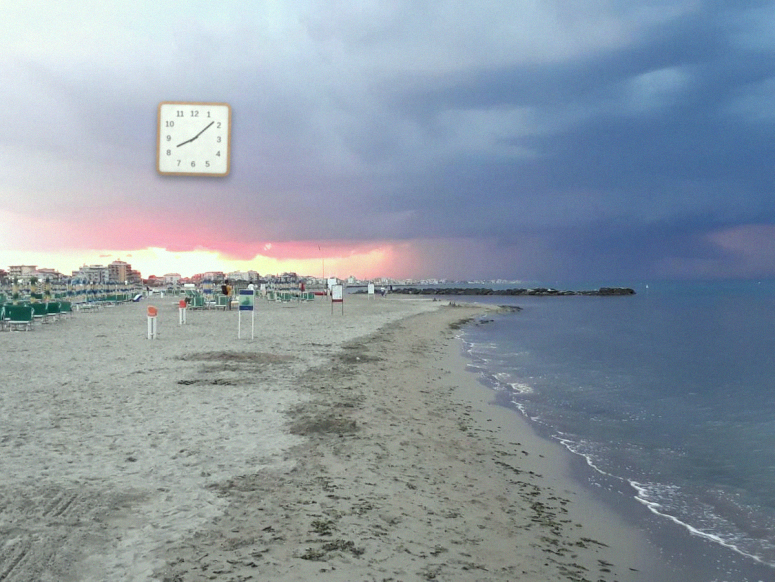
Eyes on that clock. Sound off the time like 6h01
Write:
8h08
